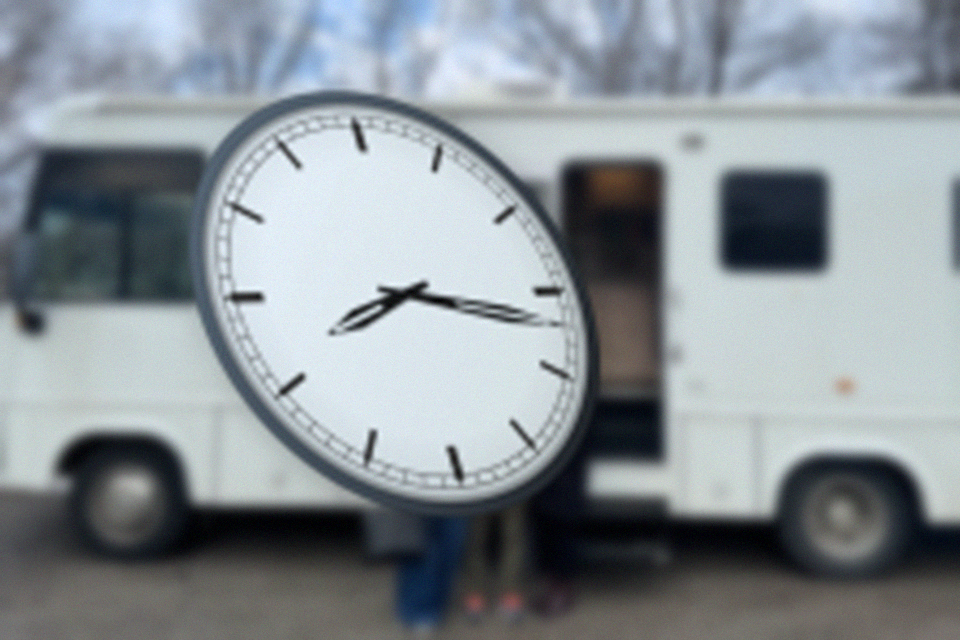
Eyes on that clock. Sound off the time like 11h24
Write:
8h17
